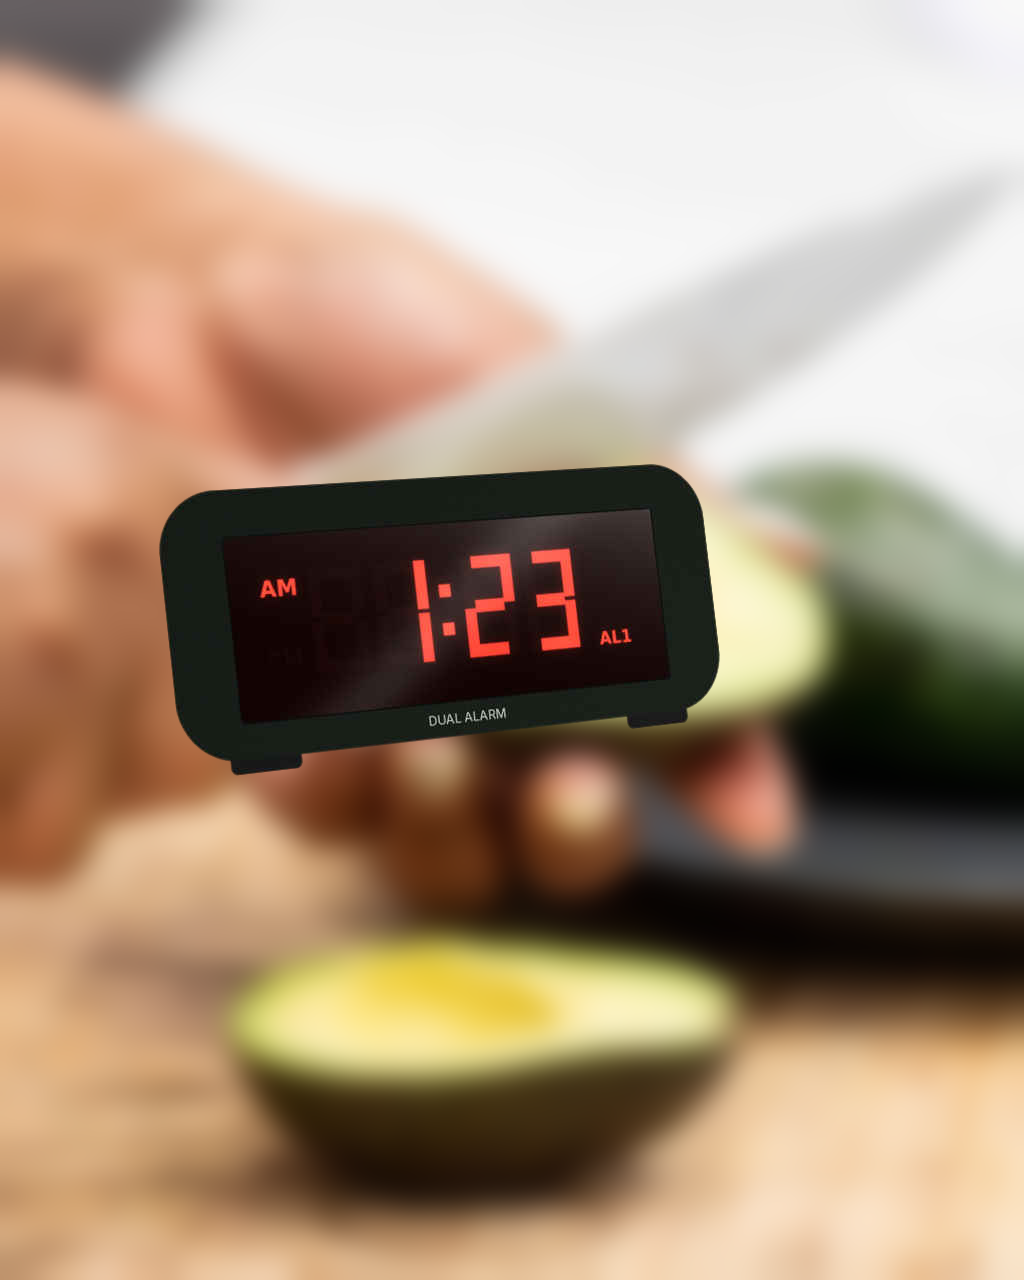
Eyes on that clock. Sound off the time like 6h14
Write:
1h23
